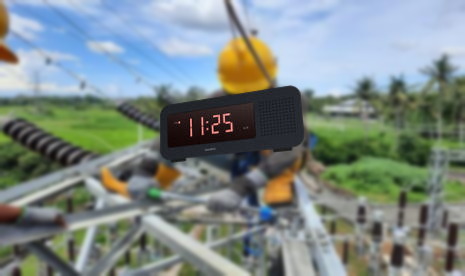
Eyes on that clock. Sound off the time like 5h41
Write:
11h25
